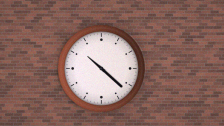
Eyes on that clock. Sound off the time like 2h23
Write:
10h22
